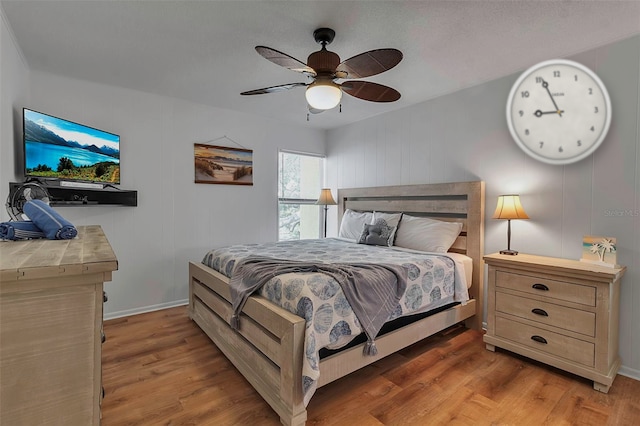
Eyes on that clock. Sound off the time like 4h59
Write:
8h56
